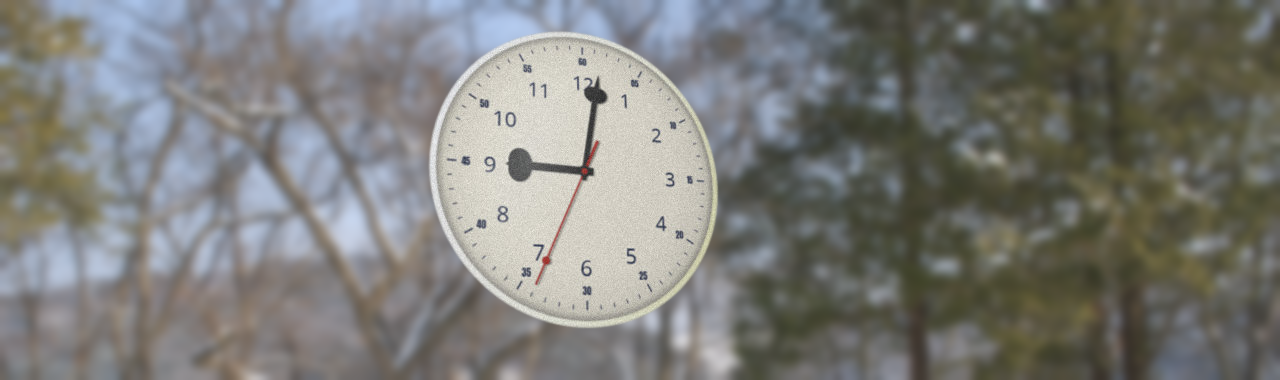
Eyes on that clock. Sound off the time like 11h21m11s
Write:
9h01m34s
